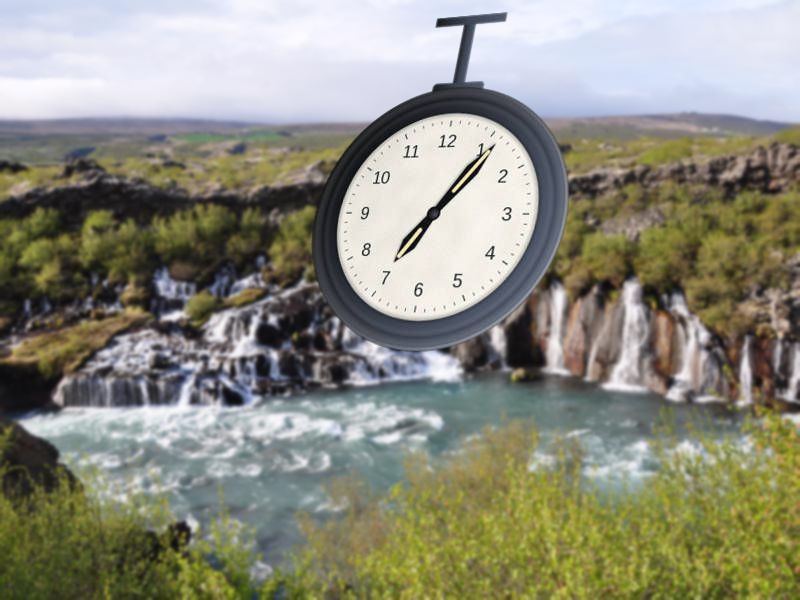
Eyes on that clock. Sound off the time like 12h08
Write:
7h06
